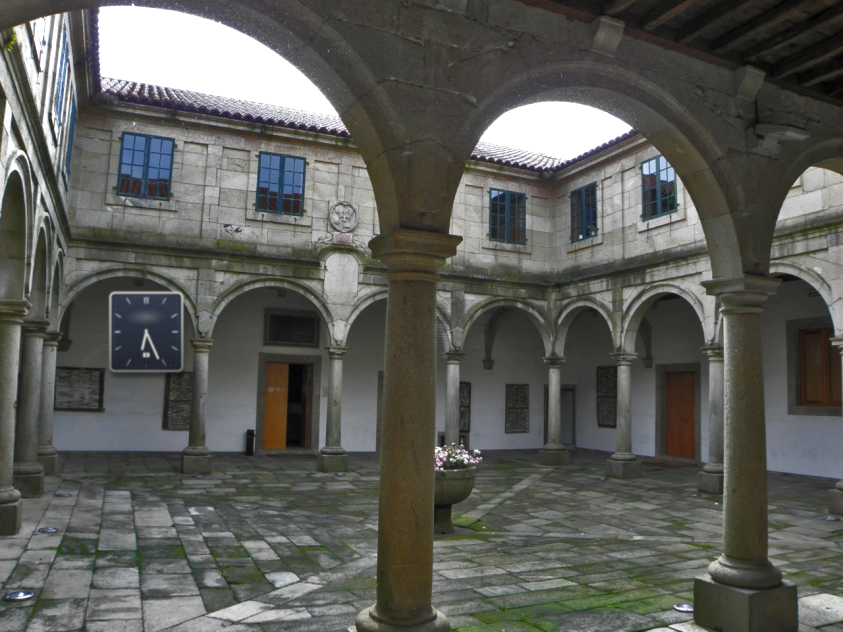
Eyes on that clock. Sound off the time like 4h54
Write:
6h26
